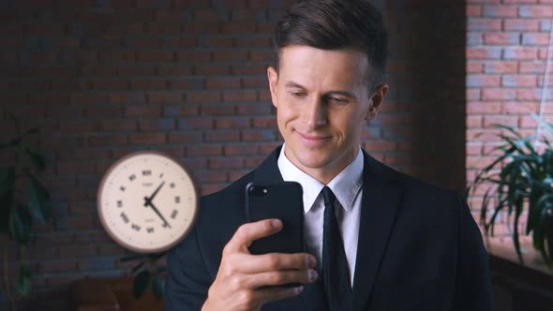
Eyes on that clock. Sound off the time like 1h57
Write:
1h24
